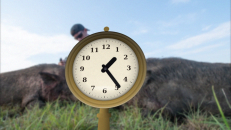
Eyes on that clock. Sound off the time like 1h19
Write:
1h24
